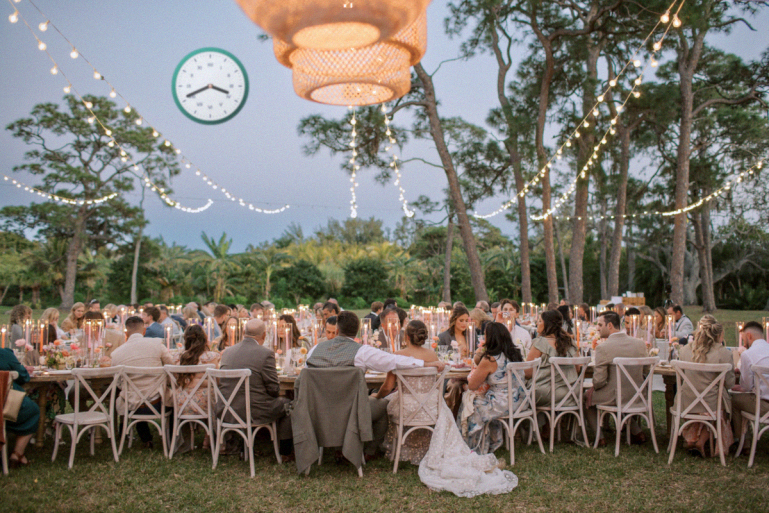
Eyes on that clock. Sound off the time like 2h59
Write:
3h41
